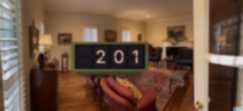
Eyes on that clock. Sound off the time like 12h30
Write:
2h01
